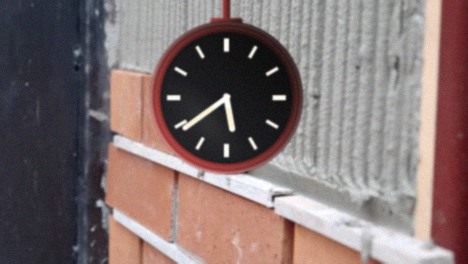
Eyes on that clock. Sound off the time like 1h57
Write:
5h39
